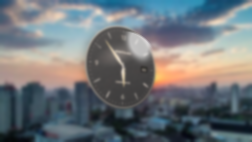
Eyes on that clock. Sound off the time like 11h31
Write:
5h53
